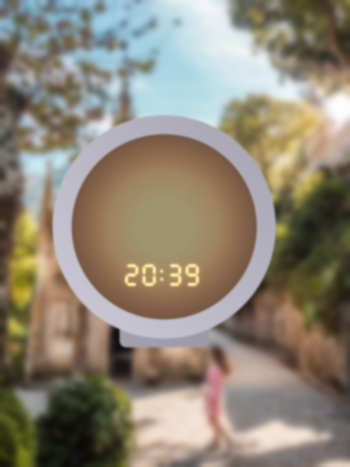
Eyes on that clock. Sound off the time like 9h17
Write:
20h39
